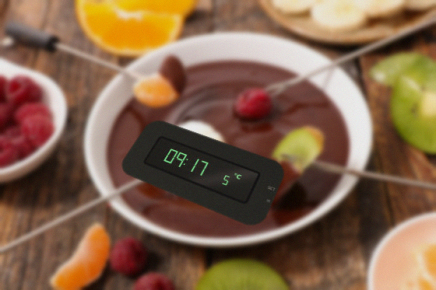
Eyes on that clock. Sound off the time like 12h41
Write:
9h17
